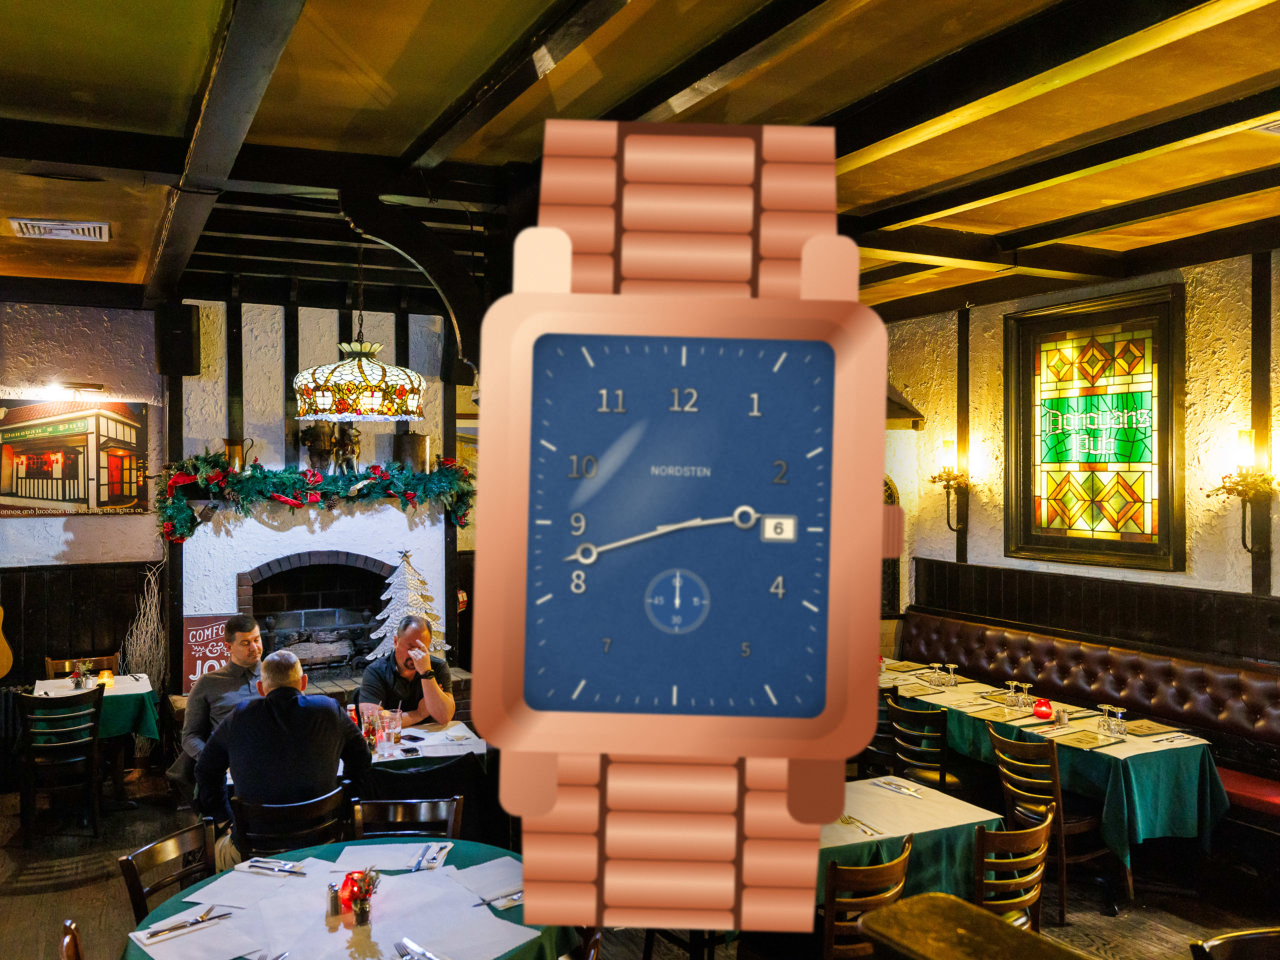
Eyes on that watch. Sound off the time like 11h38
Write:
2h42
